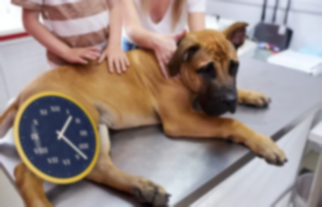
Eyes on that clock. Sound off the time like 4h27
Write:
1h23
